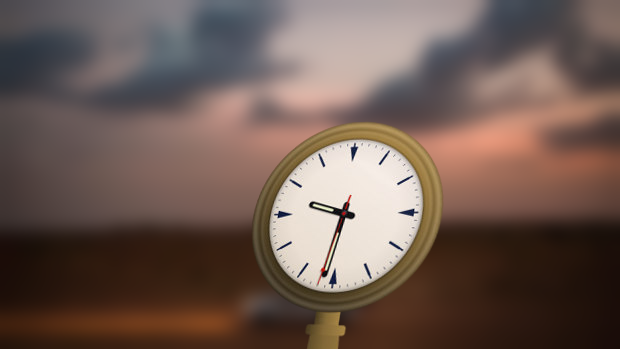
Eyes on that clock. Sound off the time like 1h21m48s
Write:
9h31m32s
